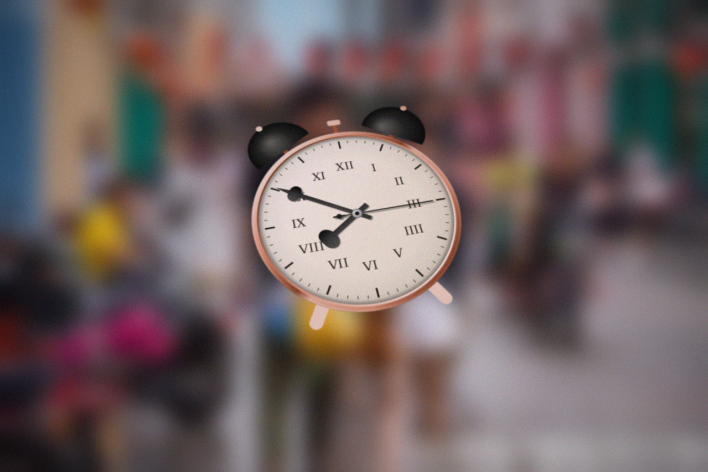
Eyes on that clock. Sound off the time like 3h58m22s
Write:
7h50m15s
